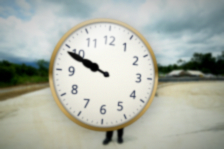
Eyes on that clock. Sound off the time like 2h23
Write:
9h49
